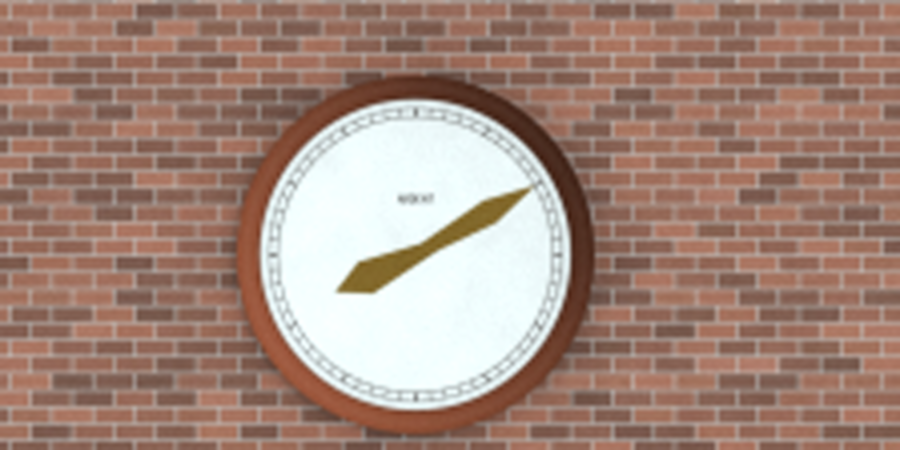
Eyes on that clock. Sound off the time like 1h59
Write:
8h10
